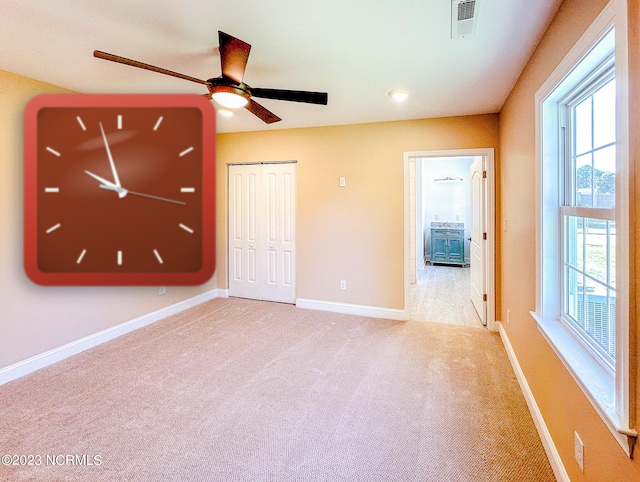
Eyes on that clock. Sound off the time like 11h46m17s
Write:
9h57m17s
